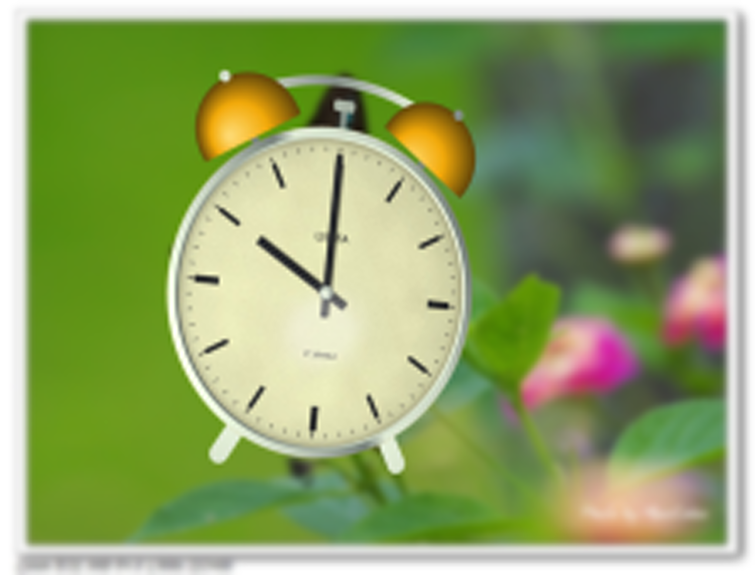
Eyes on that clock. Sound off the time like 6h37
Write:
10h00
